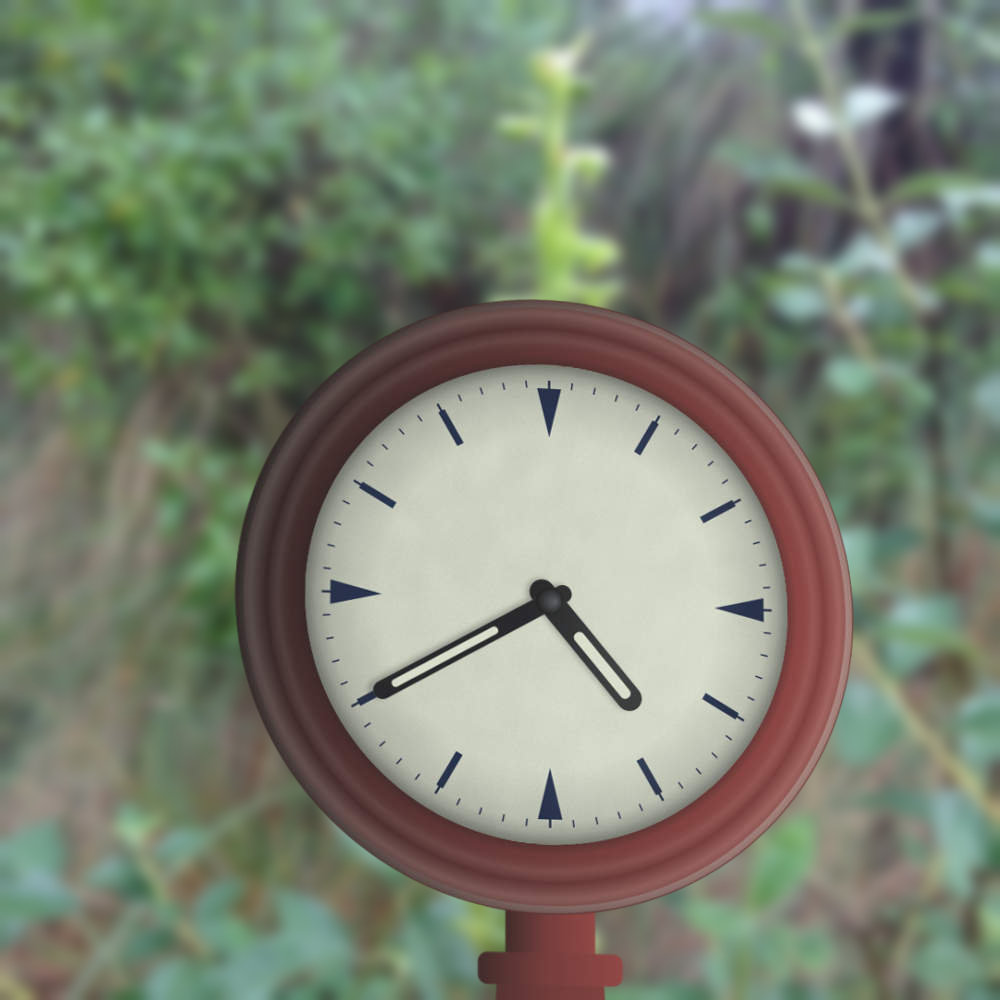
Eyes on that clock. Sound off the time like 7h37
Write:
4h40
